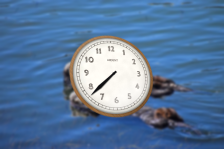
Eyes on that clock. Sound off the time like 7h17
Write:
7h38
